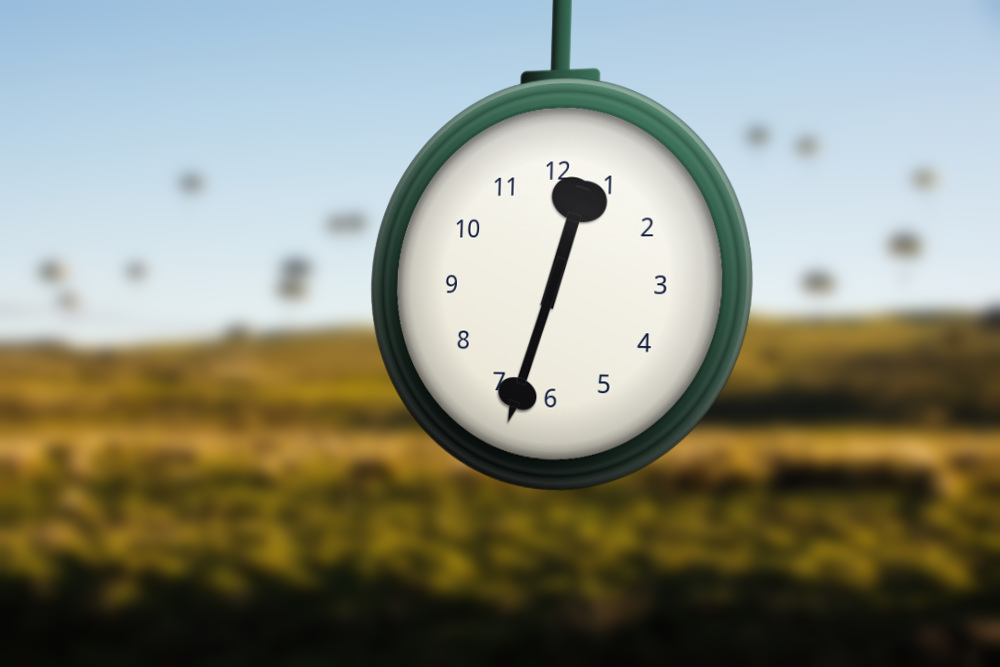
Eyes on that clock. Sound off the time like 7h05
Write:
12h33
